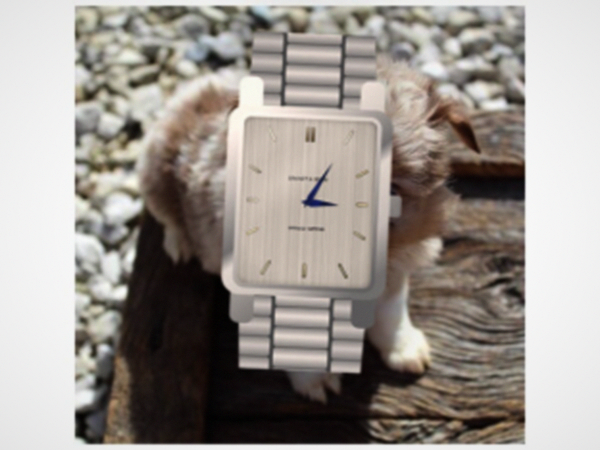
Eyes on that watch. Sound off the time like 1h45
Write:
3h05
